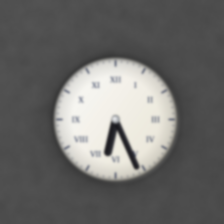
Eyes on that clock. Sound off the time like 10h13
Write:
6h26
